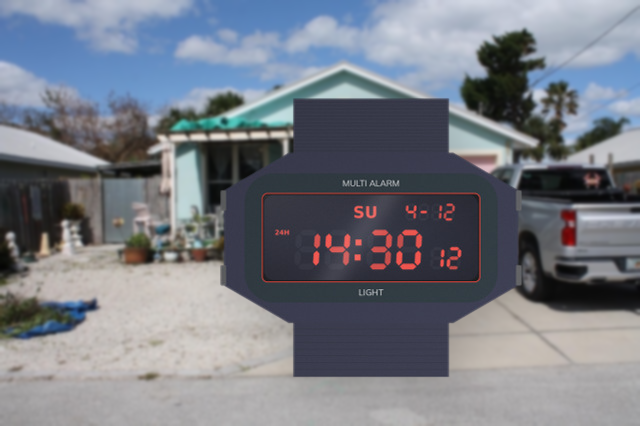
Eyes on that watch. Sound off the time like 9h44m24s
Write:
14h30m12s
